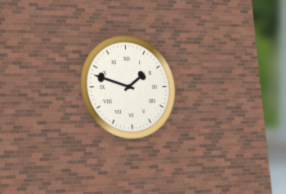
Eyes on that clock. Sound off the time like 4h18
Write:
1h48
